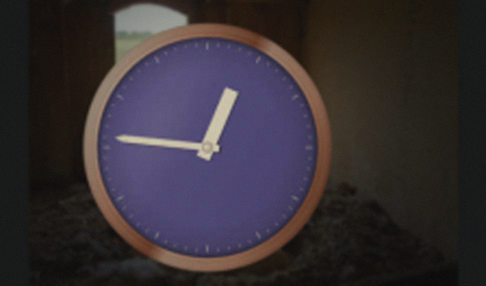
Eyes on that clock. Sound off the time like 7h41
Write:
12h46
